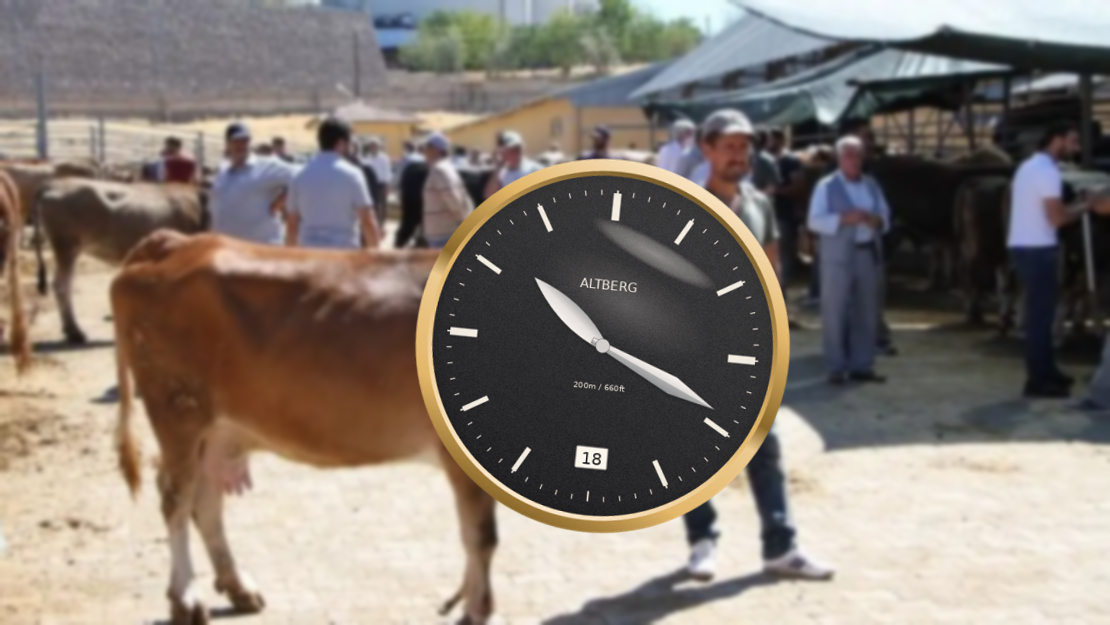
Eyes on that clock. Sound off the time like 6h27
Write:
10h19
